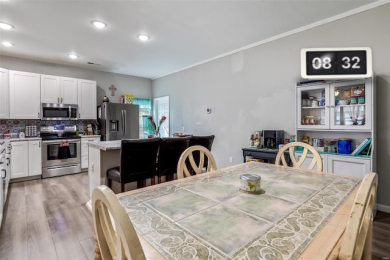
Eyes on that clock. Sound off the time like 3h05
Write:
8h32
